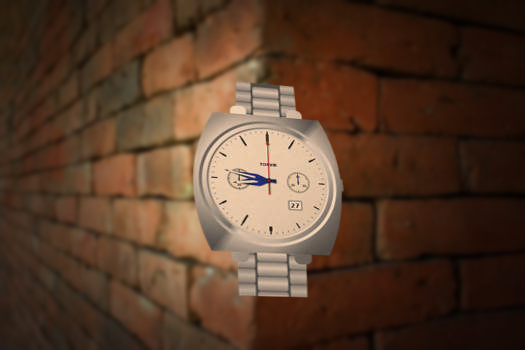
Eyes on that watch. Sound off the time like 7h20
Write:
8h47
